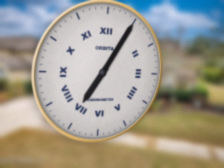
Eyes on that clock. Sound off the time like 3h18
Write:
7h05
